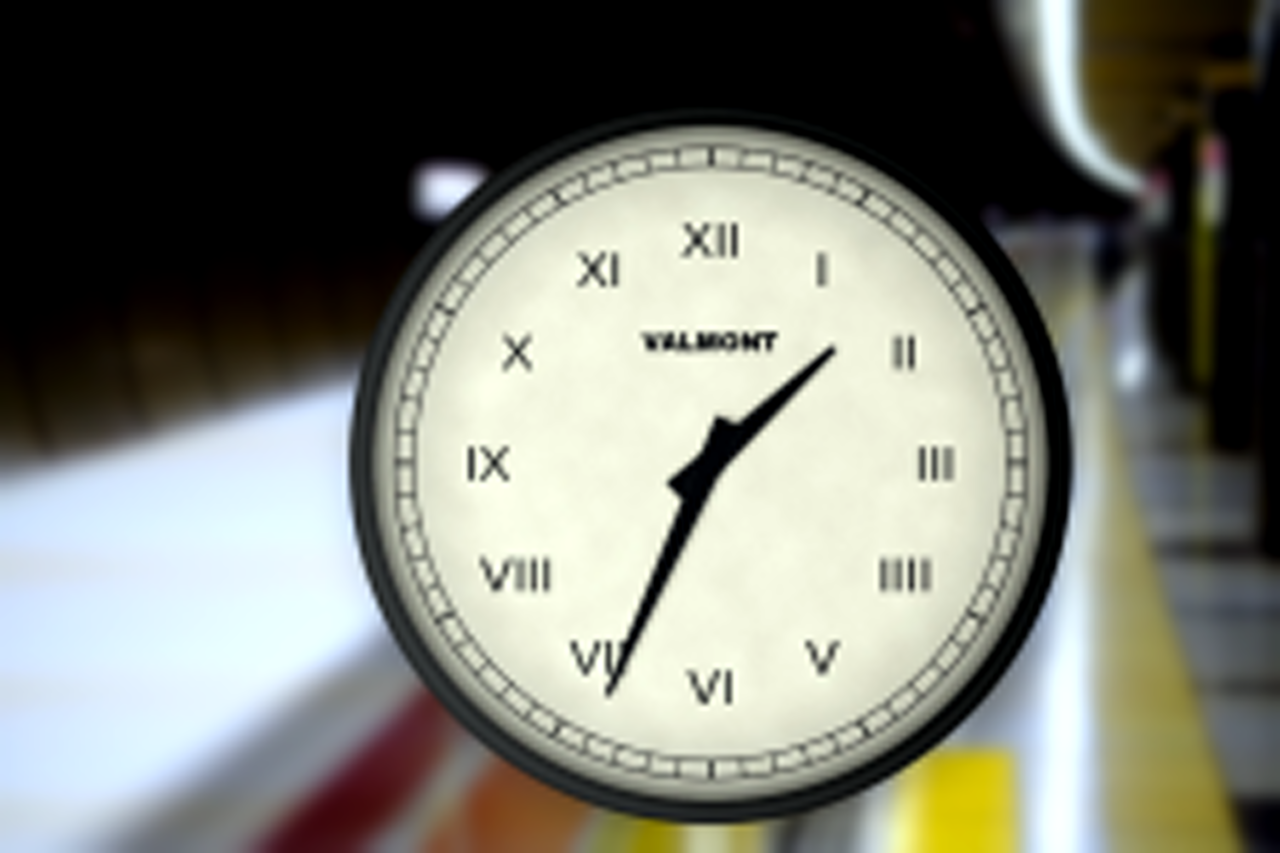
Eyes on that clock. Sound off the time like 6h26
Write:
1h34
